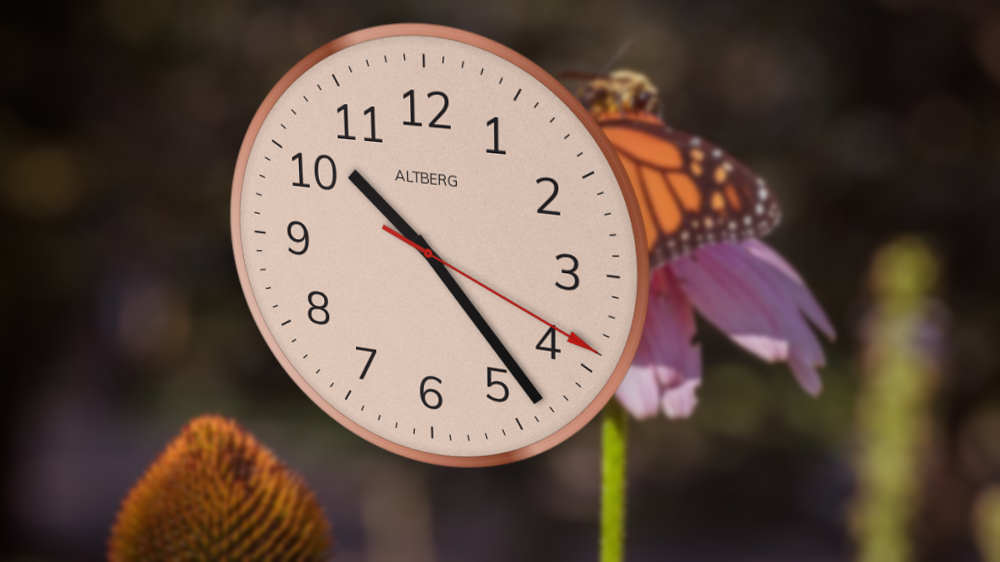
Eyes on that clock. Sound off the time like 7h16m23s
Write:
10h23m19s
